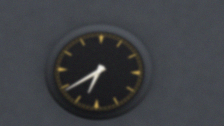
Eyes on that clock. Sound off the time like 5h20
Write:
6h39
